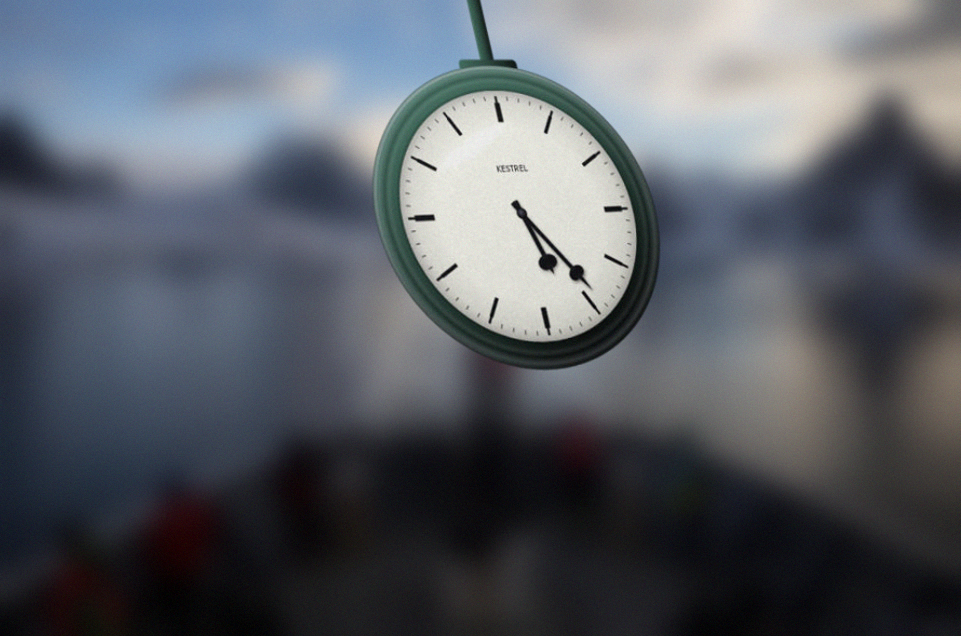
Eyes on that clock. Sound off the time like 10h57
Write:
5h24
